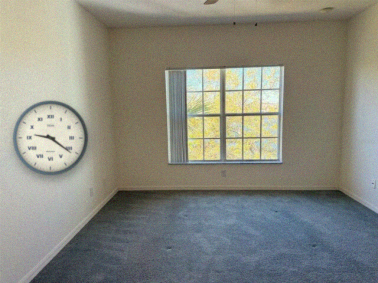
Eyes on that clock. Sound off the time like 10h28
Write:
9h21
